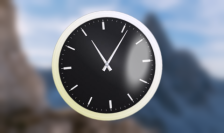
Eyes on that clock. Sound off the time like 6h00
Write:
11h06
